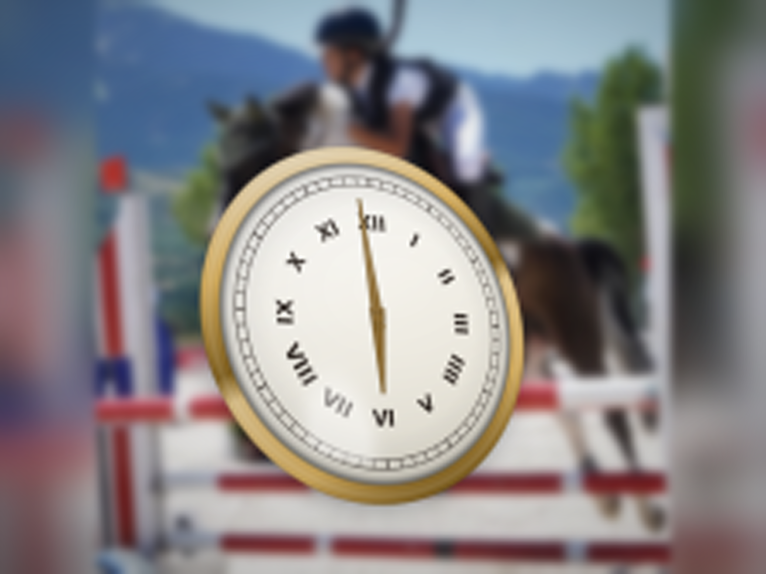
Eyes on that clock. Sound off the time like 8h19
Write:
5h59
